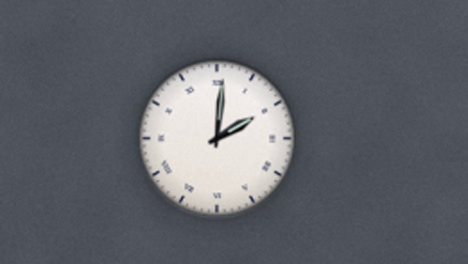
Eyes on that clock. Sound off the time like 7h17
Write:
2h01
